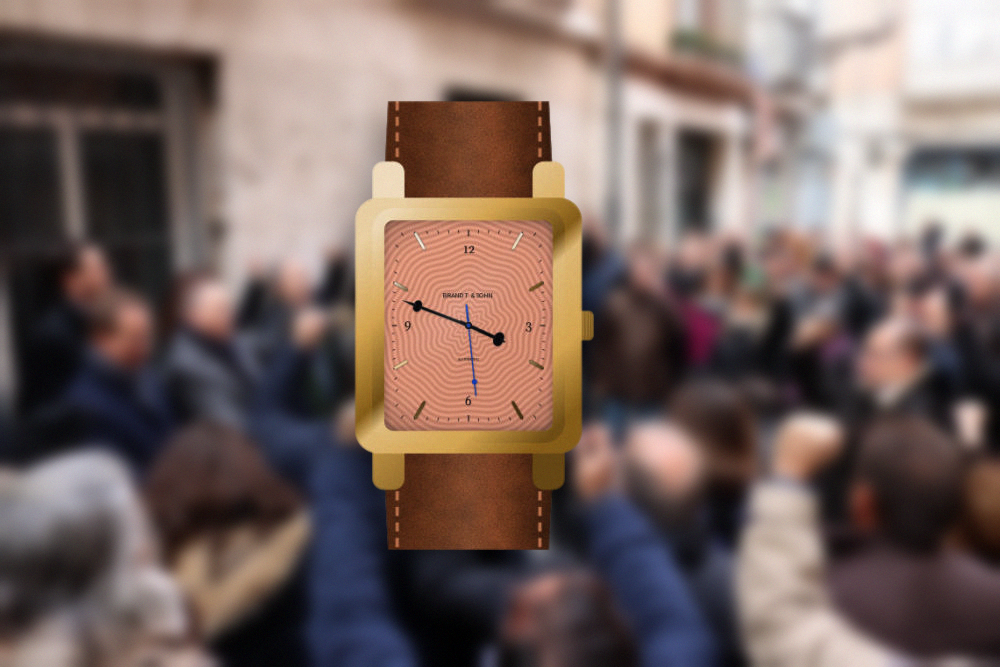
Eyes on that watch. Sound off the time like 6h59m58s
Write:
3h48m29s
